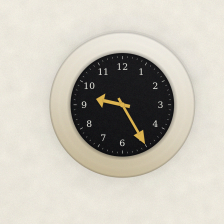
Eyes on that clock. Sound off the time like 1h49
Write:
9h25
